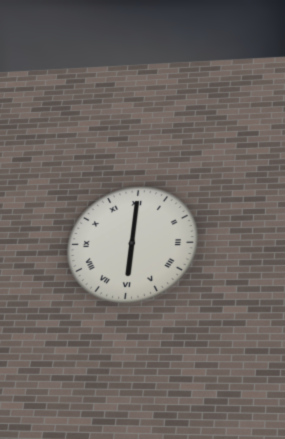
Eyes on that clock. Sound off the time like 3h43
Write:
6h00
